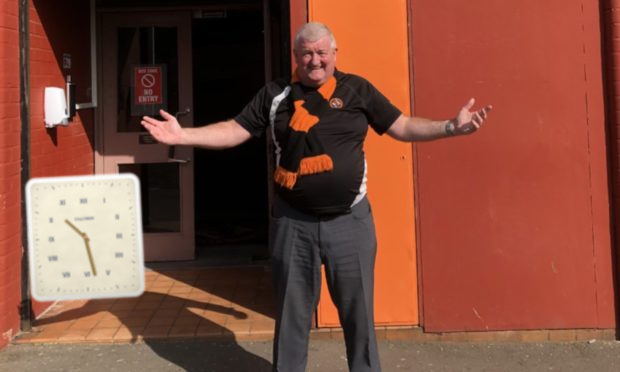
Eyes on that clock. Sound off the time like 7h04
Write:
10h28
